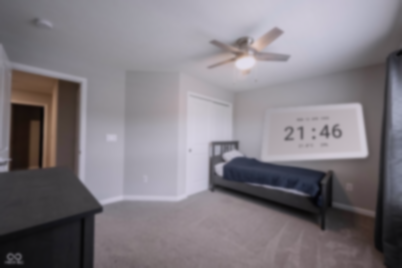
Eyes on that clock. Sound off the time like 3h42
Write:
21h46
